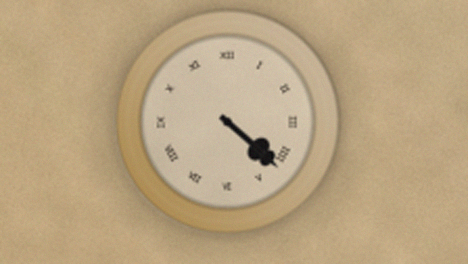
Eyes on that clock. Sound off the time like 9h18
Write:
4h22
